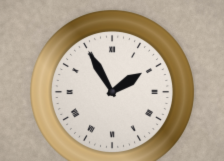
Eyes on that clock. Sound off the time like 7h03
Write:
1h55
